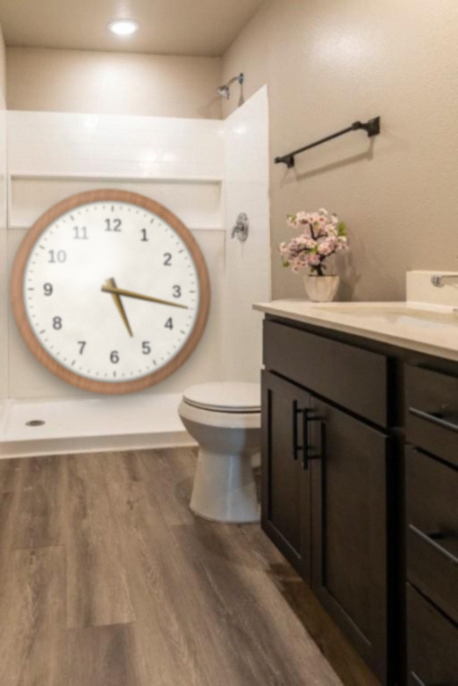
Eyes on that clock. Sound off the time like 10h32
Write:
5h17
